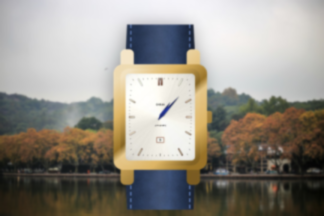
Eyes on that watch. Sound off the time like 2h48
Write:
1h07
